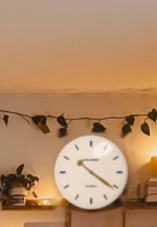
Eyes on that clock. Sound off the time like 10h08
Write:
10h21
